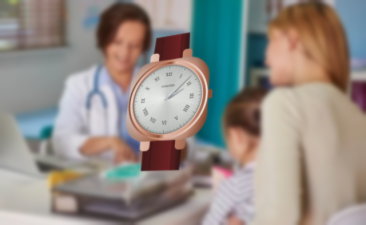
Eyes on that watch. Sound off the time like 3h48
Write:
2h08
